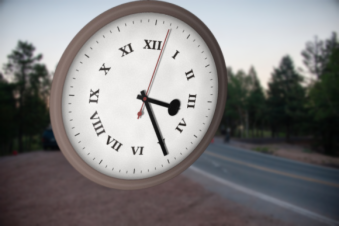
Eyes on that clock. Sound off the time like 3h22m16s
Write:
3h25m02s
